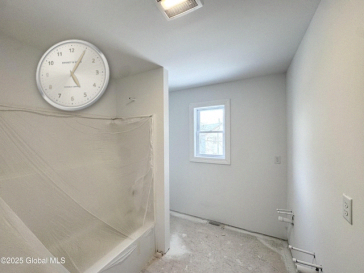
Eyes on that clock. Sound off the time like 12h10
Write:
5h05
